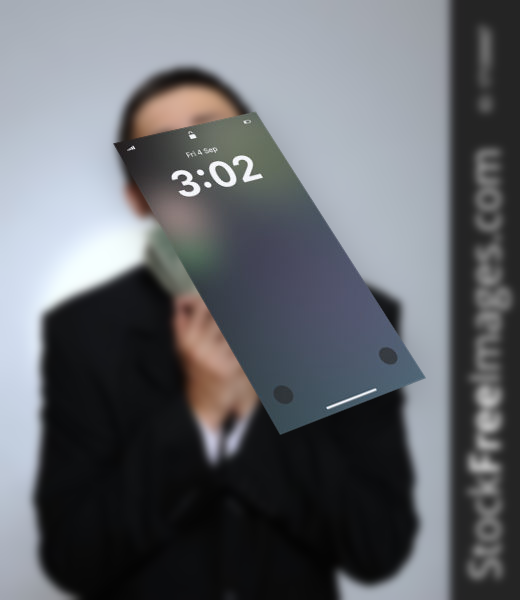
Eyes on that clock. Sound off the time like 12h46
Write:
3h02
